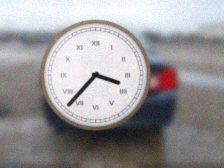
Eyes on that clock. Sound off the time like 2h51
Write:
3h37
